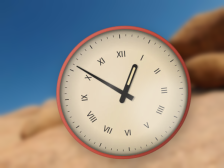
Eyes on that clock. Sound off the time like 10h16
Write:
12h51
